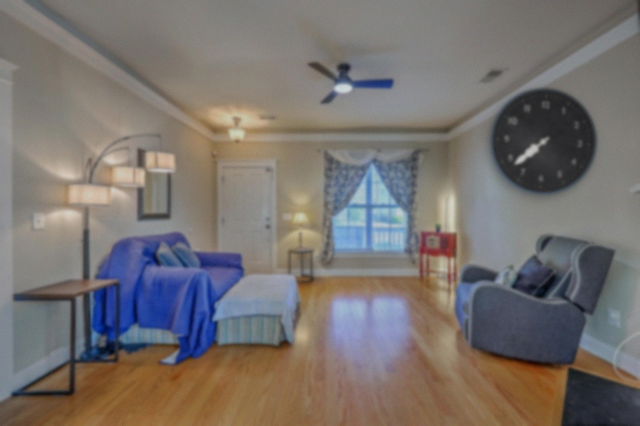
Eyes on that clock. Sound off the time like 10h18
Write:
7h38
